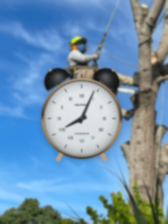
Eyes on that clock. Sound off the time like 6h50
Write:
8h04
